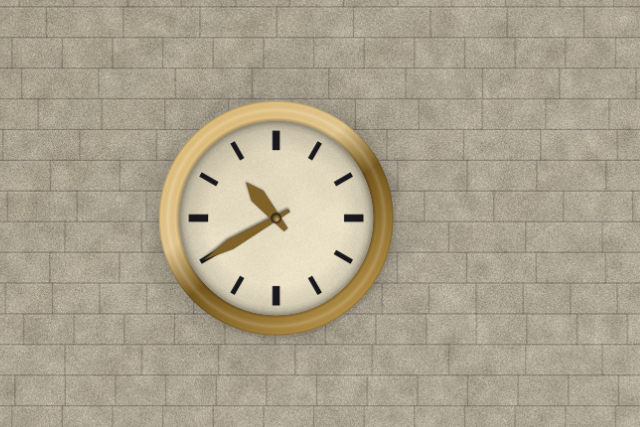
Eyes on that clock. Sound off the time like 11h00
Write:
10h40
